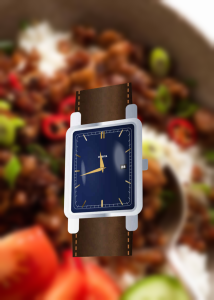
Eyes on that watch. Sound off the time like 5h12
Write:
11h43
